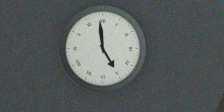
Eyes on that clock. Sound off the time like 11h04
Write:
4h59
